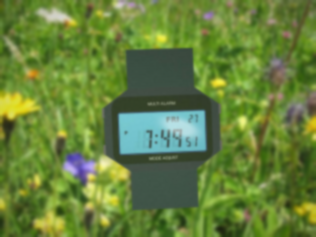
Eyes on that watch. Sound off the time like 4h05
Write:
7h49
